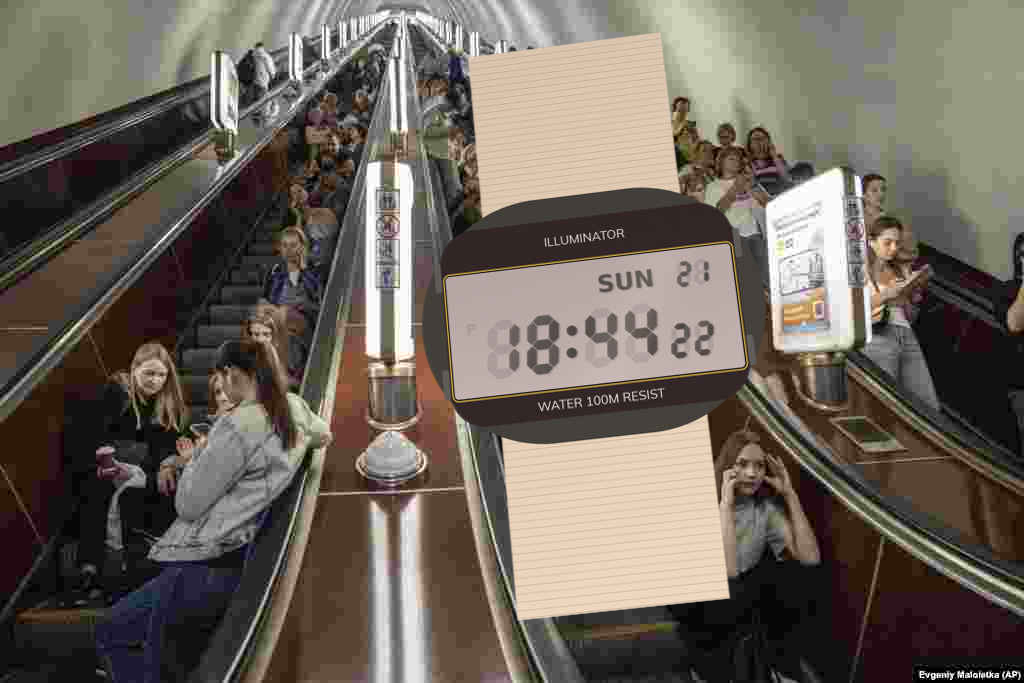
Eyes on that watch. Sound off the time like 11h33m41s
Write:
18h44m22s
